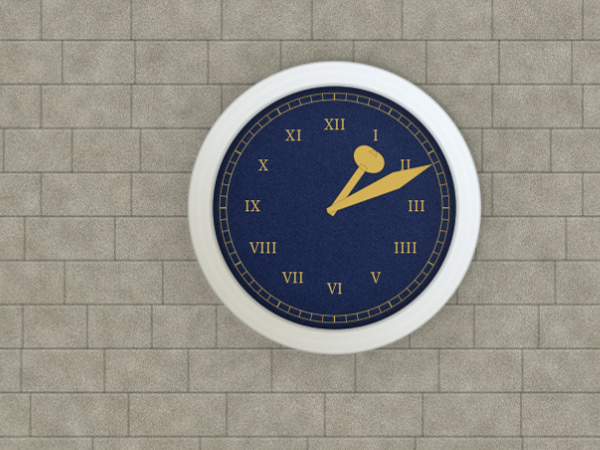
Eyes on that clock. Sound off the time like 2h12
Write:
1h11
